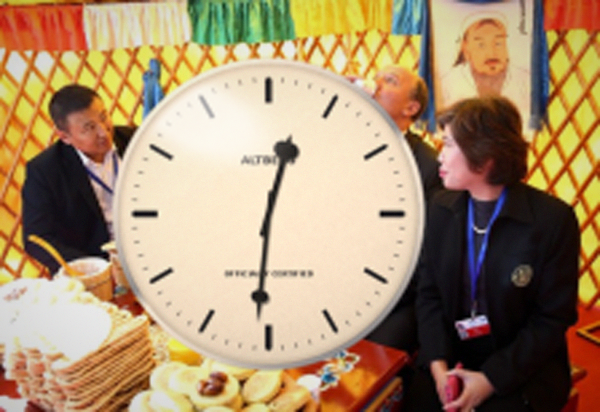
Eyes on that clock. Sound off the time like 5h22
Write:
12h31
